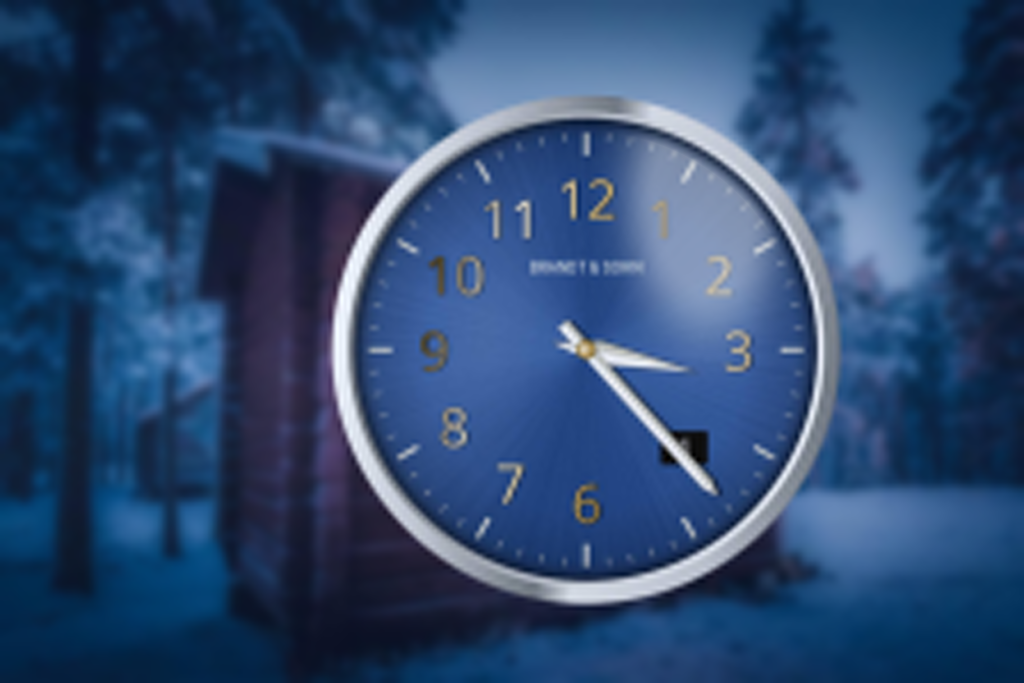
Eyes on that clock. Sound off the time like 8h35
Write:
3h23
